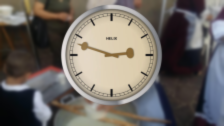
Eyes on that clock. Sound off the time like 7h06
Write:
2h48
